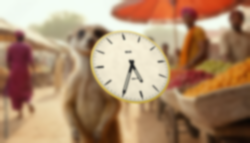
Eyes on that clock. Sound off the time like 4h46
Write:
5h35
